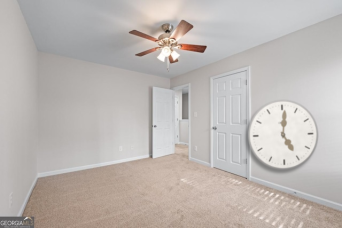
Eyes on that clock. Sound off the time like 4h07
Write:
5h01
